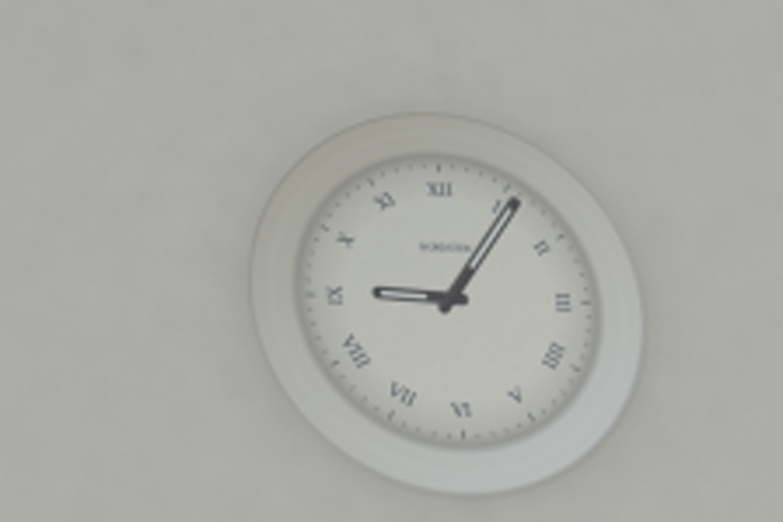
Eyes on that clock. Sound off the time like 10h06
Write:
9h06
